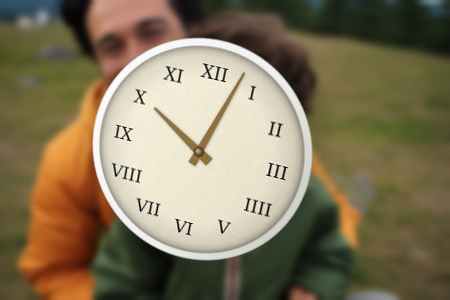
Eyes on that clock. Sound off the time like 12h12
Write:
10h03
